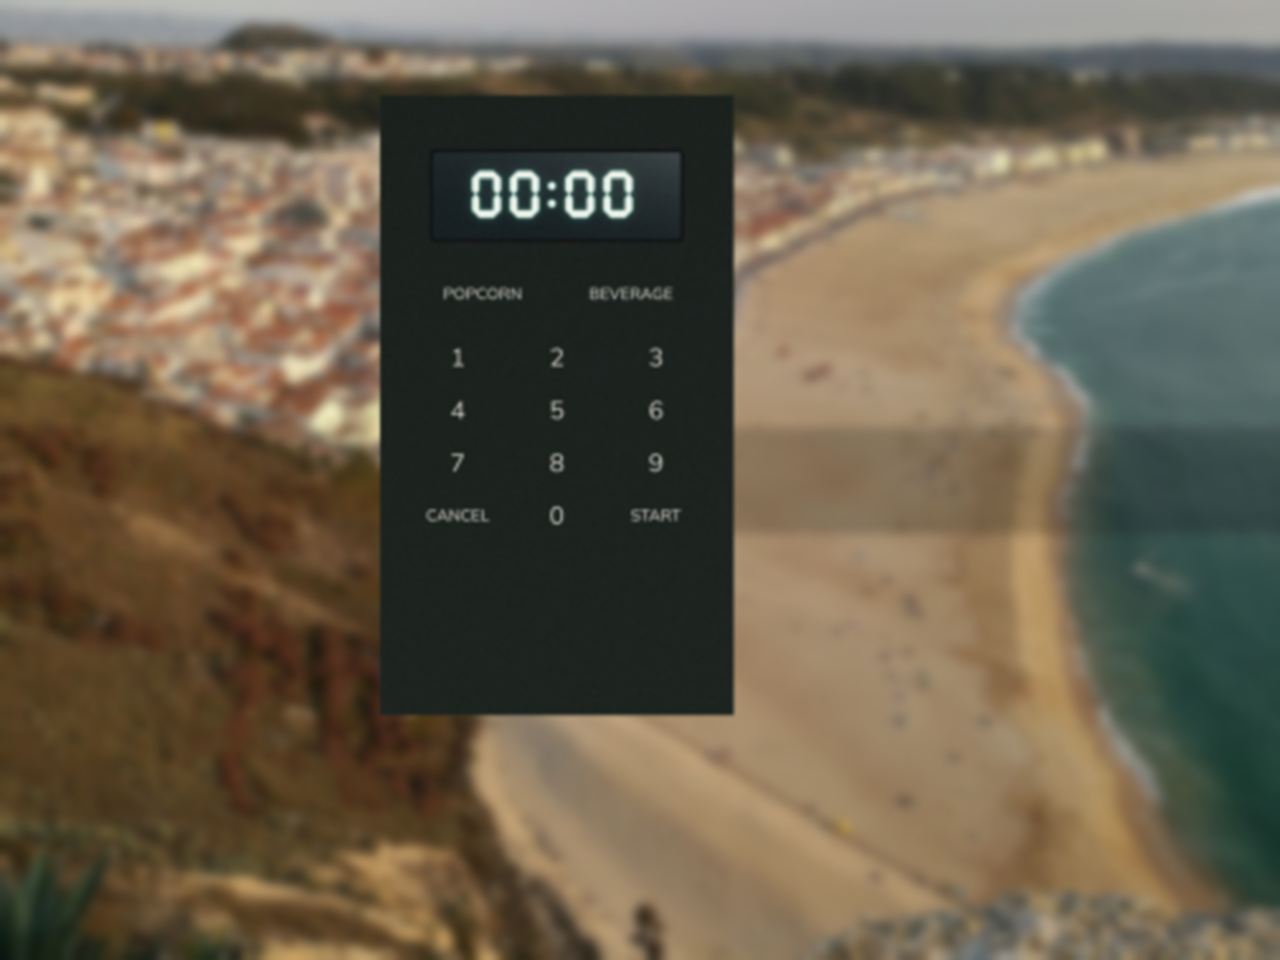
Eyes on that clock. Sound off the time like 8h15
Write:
0h00
